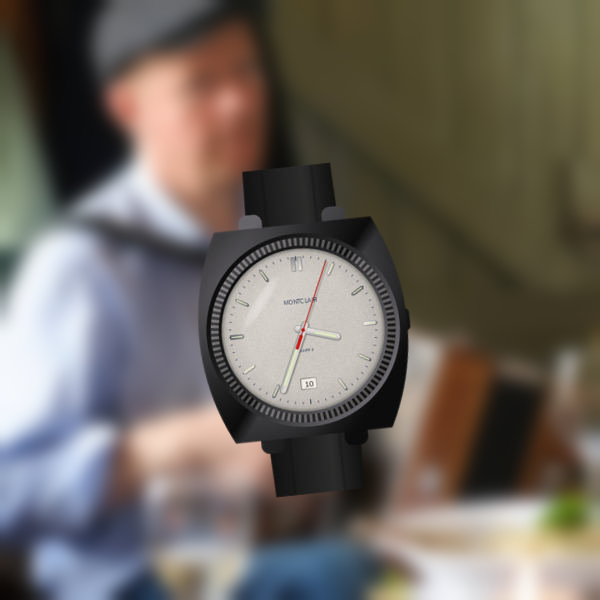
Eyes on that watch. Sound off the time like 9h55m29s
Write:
3h34m04s
